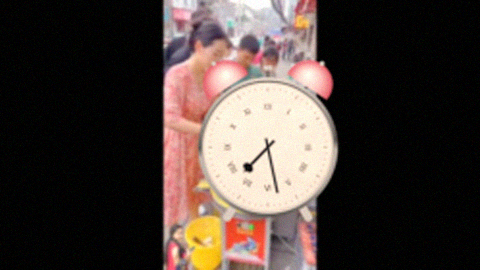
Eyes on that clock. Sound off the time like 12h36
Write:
7h28
